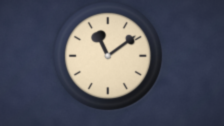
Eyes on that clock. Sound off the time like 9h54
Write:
11h09
